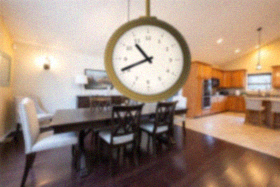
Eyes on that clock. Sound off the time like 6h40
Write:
10h41
